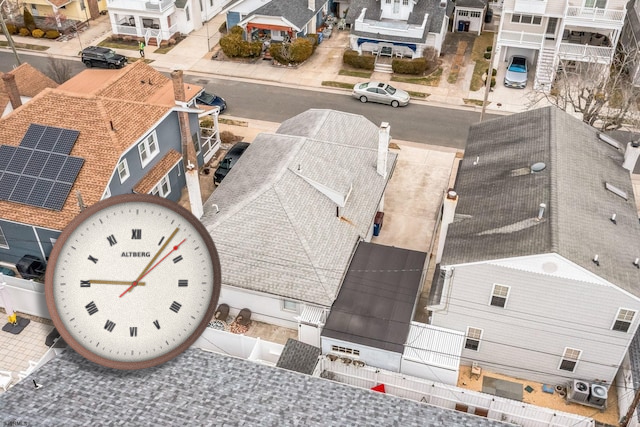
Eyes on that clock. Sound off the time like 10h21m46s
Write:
9h06m08s
